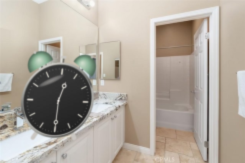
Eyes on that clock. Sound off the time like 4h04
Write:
12h30
